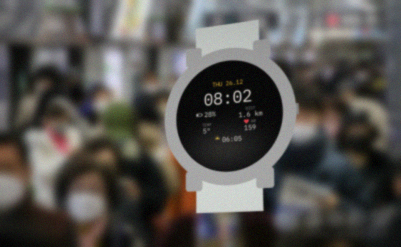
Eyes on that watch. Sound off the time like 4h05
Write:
8h02
